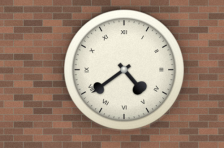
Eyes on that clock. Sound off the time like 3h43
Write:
4h39
